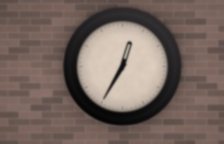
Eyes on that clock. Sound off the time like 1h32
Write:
12h35
